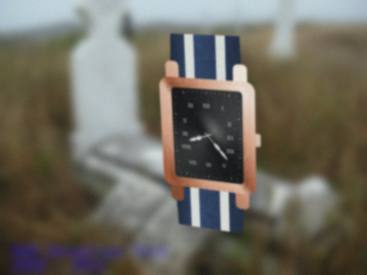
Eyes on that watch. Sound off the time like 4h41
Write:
8h23
